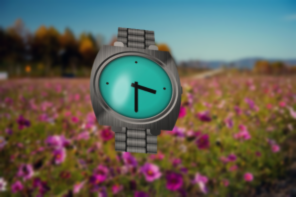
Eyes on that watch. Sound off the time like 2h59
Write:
3h30
